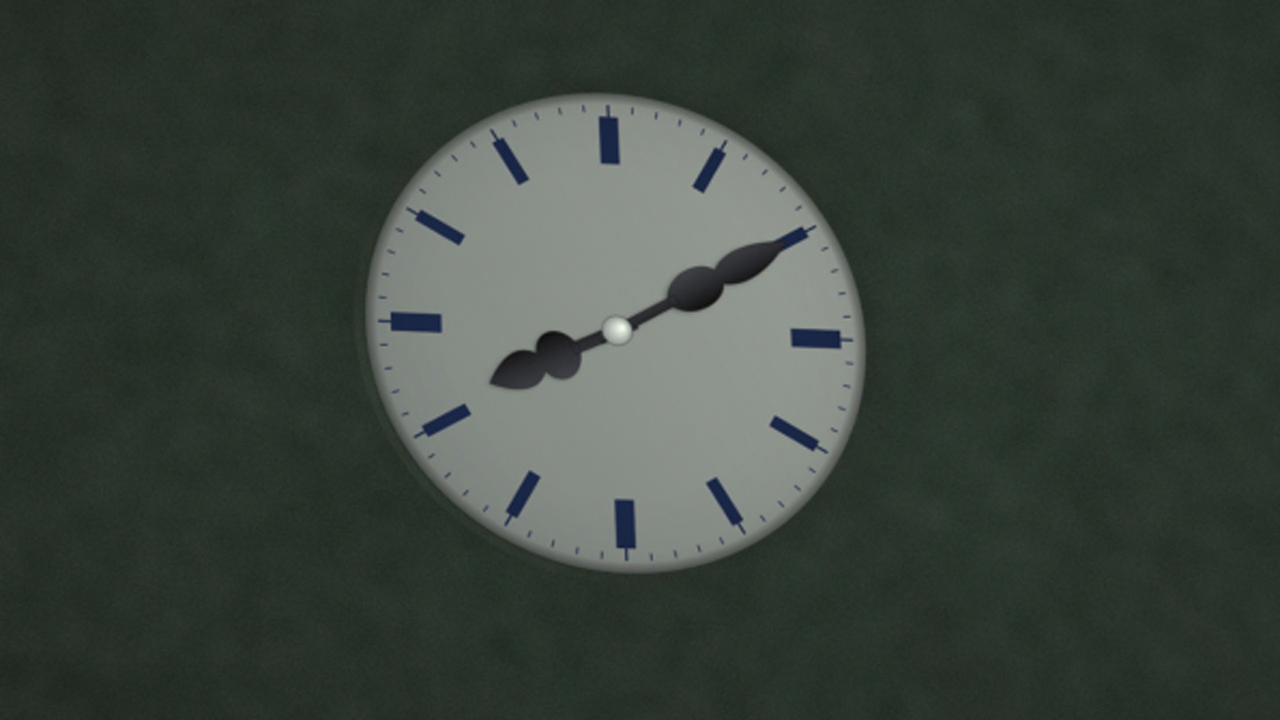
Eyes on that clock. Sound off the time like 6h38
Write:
8h10
